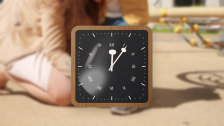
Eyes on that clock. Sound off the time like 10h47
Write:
12h06
